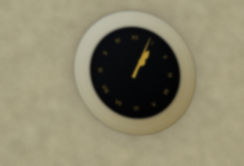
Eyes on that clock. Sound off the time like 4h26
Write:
1h04
